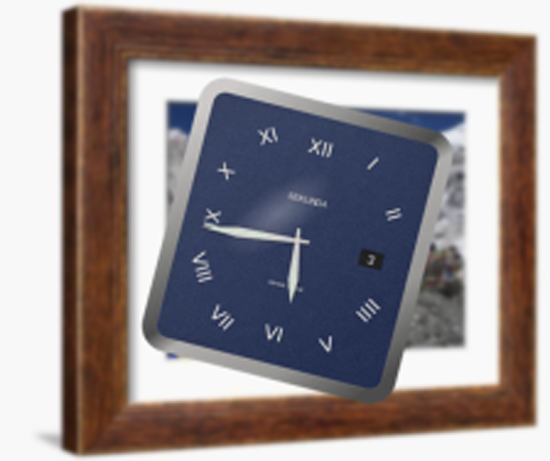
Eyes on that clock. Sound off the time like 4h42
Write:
5h44
